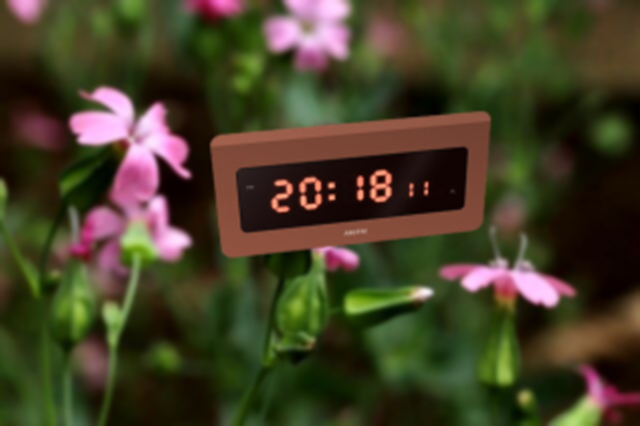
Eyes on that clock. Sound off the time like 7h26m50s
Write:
20h18m11s
